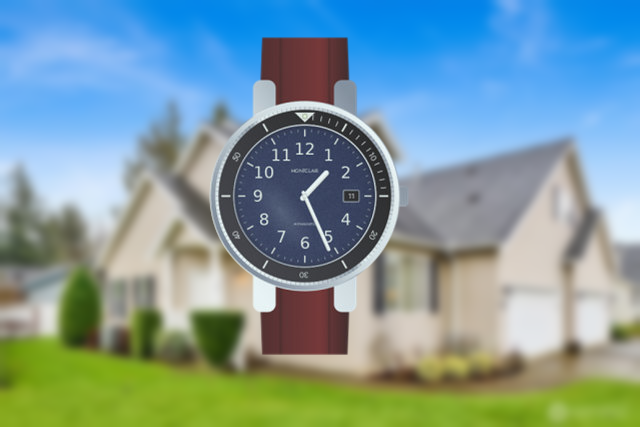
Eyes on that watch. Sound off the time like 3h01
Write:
1h26
